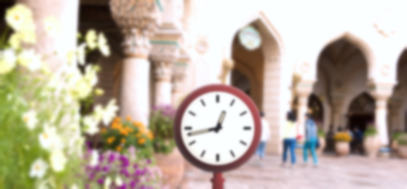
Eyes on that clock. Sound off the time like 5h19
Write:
12h43
